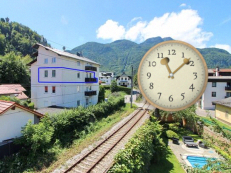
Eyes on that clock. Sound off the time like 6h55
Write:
11h08
